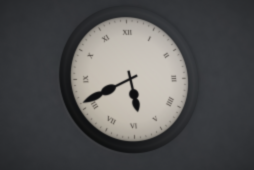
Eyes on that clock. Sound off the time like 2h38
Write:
5h41
